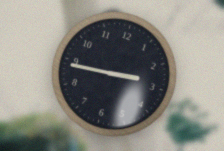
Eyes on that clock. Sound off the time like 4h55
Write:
2h44
